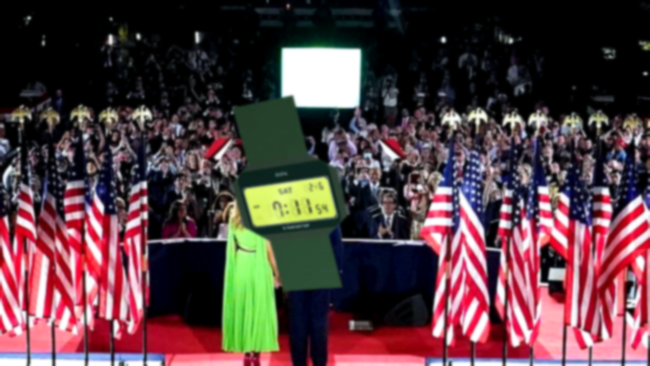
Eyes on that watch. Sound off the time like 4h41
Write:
7h11
